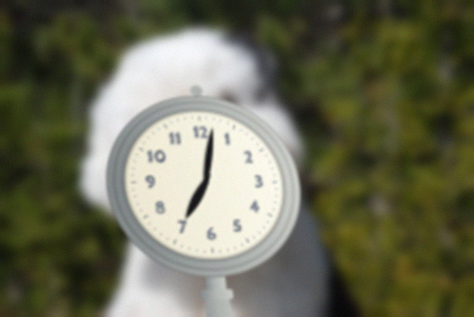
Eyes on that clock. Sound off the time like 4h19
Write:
7h02
